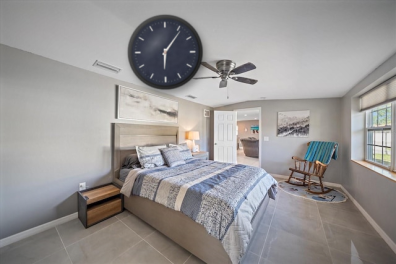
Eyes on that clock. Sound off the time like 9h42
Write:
6h06
